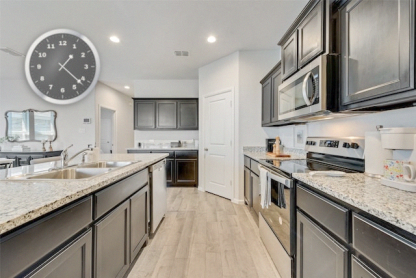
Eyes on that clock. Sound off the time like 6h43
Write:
1h22
